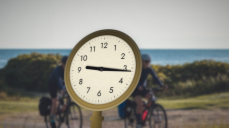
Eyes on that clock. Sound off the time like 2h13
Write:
9h16
